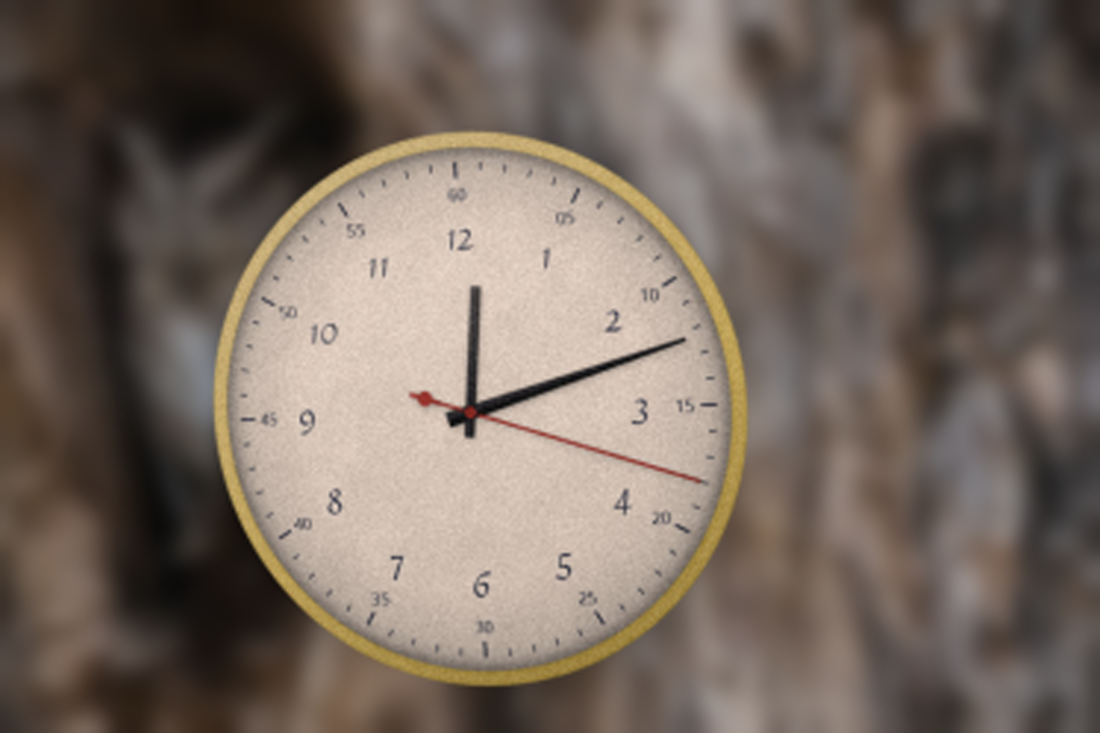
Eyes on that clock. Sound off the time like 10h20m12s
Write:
12h12m18s
